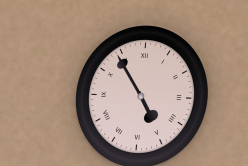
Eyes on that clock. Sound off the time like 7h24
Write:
4h54
